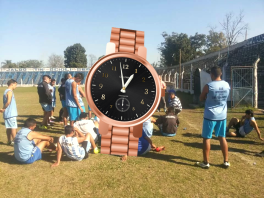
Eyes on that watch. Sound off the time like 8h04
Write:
12h58
